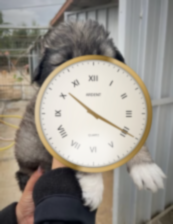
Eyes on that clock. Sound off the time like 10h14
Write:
10h20
